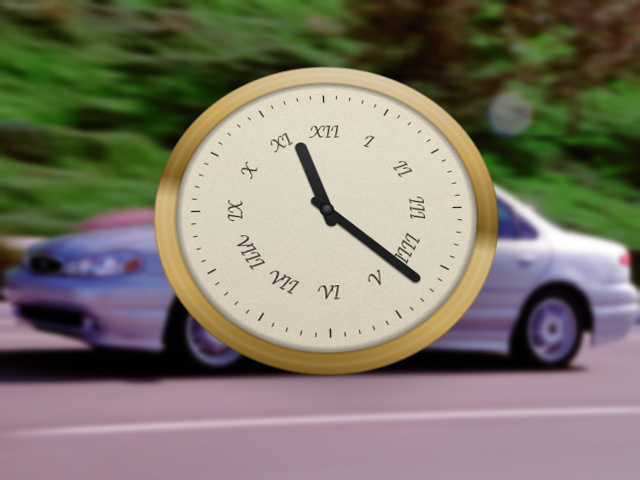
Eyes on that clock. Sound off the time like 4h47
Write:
11h22
